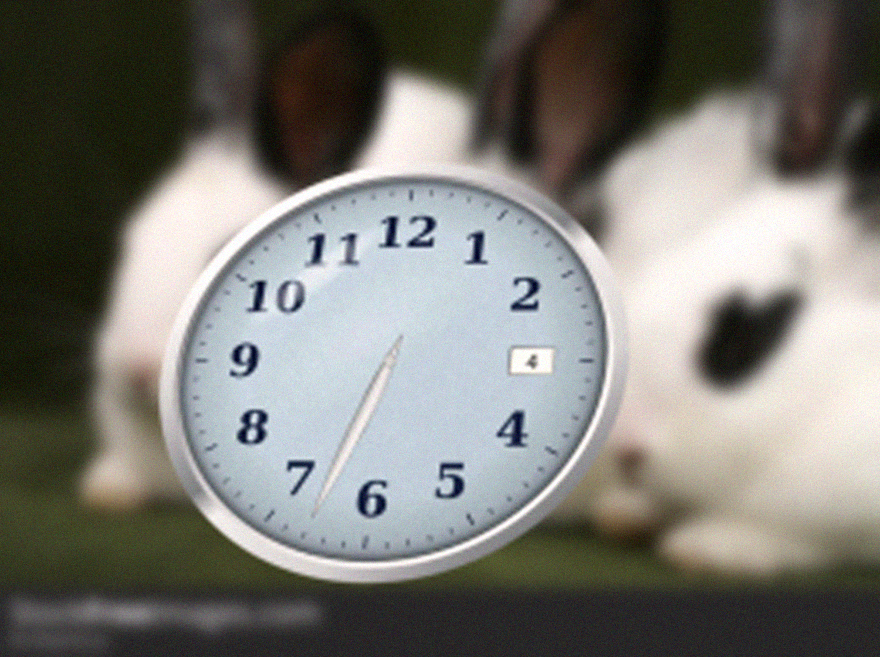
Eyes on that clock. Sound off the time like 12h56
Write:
6h33
